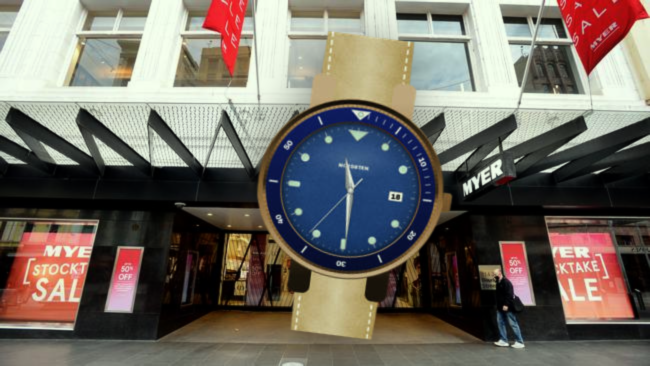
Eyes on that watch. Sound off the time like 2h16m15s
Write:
11h29m36s
